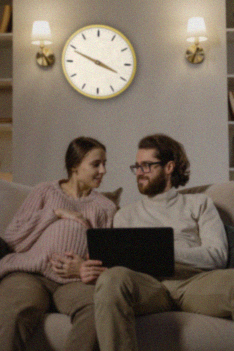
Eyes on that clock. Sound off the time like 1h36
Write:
3h49
